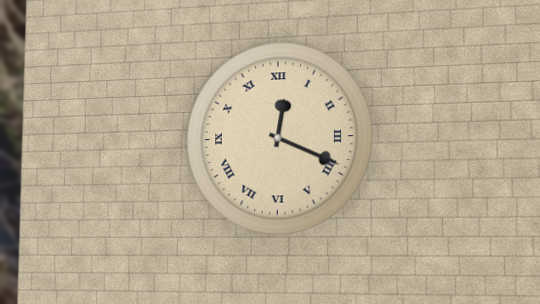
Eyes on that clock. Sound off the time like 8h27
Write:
12h19
